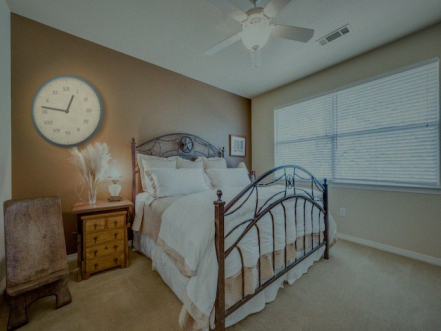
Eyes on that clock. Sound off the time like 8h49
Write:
12h47
